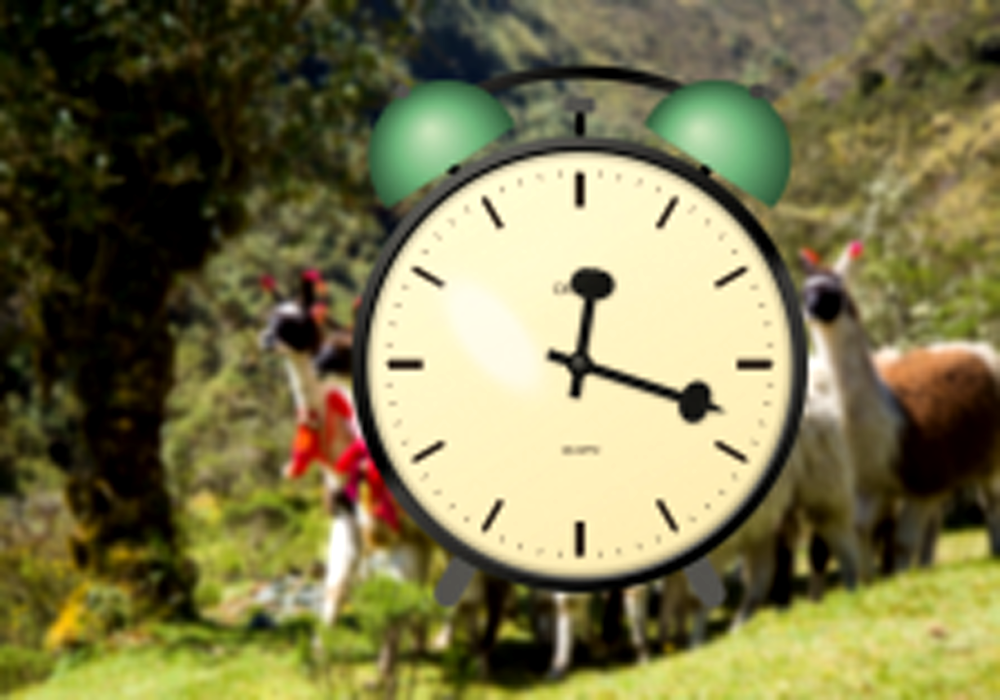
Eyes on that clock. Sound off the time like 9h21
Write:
12h18
